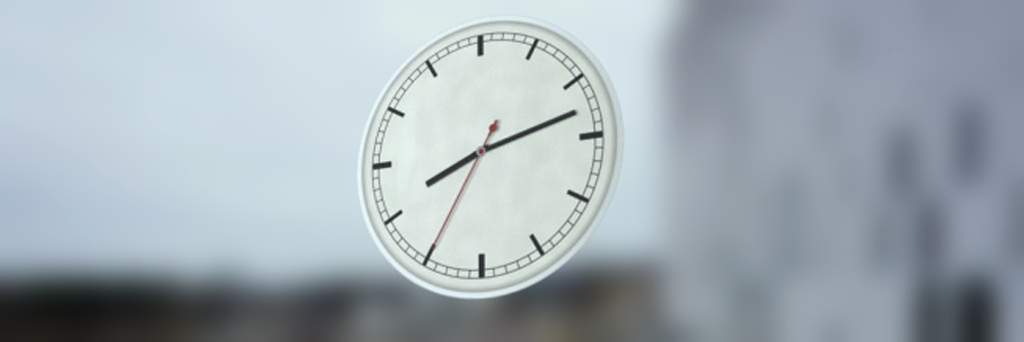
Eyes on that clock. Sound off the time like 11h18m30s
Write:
8h12m35s
